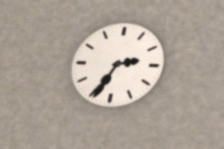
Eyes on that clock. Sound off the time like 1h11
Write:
2h34
